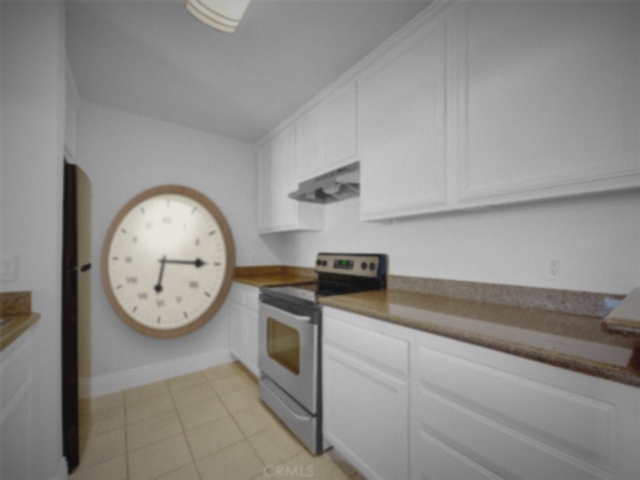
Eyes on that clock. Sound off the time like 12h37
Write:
6h15
